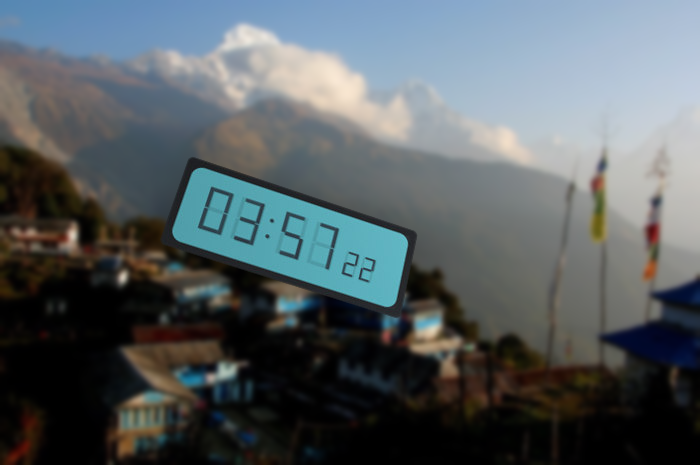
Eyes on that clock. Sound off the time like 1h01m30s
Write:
3h57m22s
